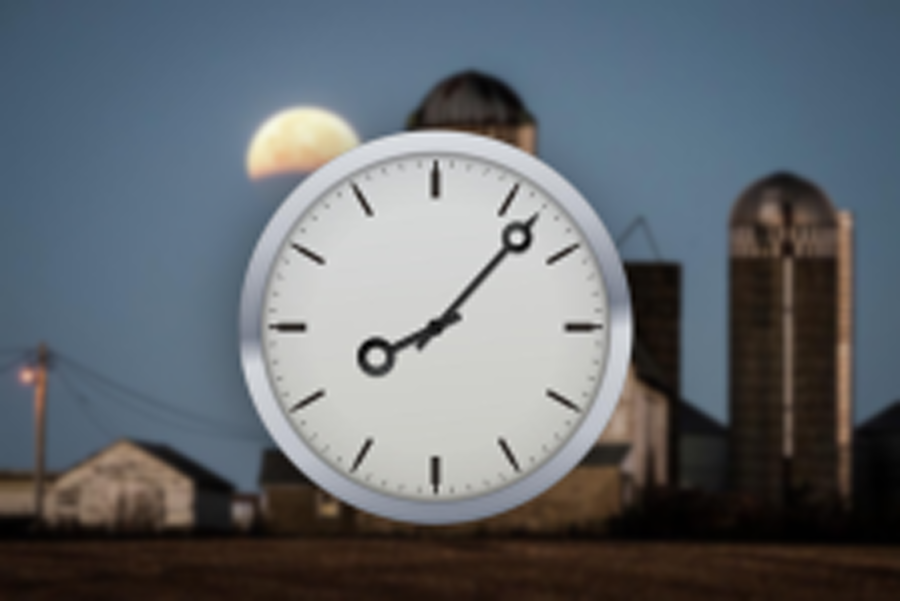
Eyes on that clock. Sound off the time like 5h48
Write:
8h07
